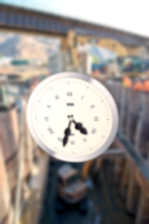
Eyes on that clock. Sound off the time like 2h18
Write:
4h33
